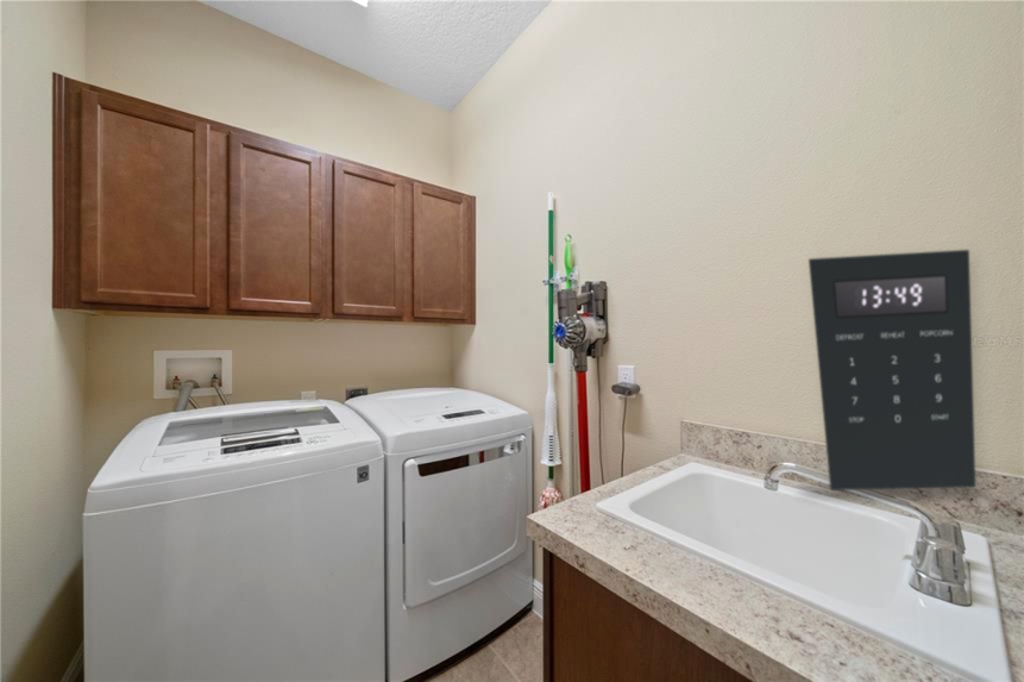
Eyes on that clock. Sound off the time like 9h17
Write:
13h49
